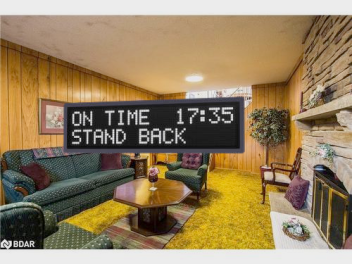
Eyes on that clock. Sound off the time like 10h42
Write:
17h35
